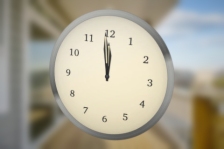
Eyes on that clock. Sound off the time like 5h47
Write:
11h59
